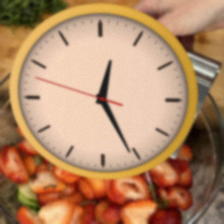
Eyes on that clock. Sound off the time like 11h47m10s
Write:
12h25m48s
